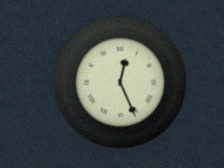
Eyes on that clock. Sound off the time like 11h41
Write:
12h26
